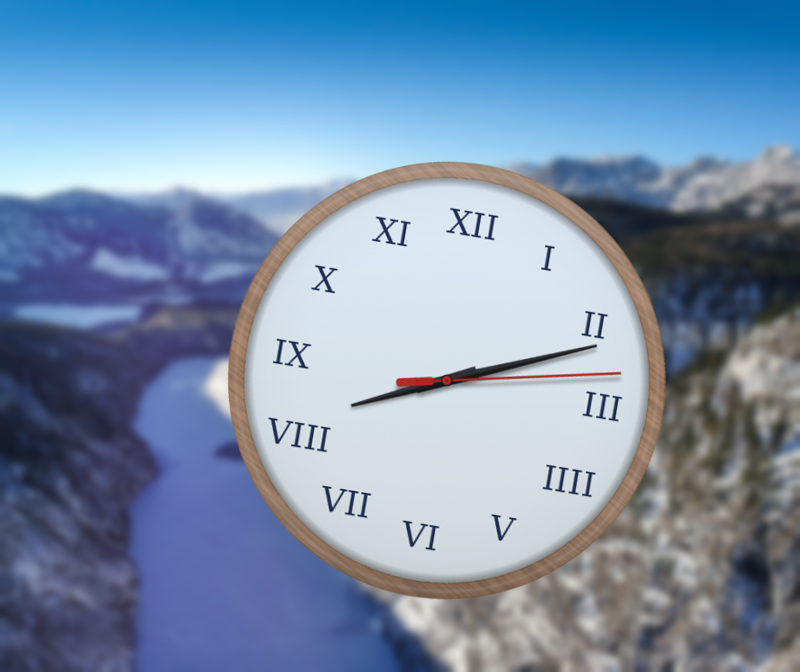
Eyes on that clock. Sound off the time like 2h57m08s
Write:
8h11m13s
